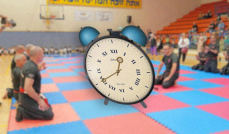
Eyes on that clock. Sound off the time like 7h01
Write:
12h40
